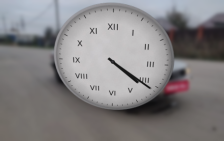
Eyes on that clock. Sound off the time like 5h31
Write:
4h21
